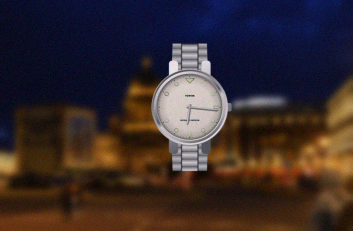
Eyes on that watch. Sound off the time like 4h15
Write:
6h16
